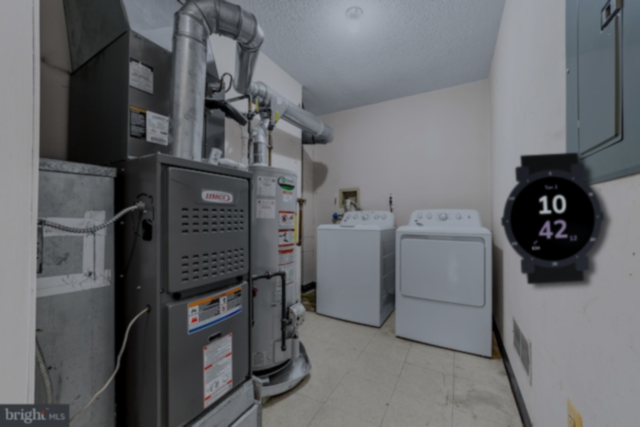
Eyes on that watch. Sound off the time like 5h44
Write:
10h42
